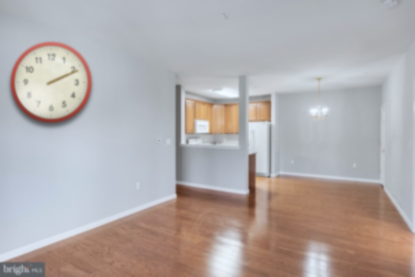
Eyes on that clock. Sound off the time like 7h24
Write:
2h11
